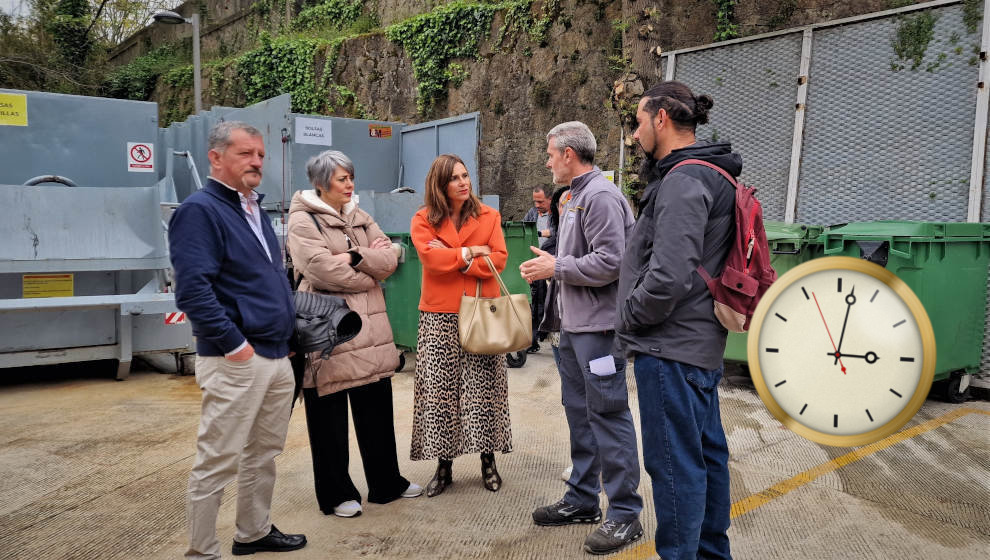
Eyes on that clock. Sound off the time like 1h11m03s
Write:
3h01m56s
